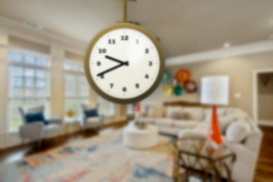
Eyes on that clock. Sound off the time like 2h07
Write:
9h41
